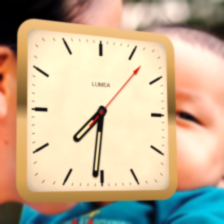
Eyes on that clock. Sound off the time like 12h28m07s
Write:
7h31m07s
